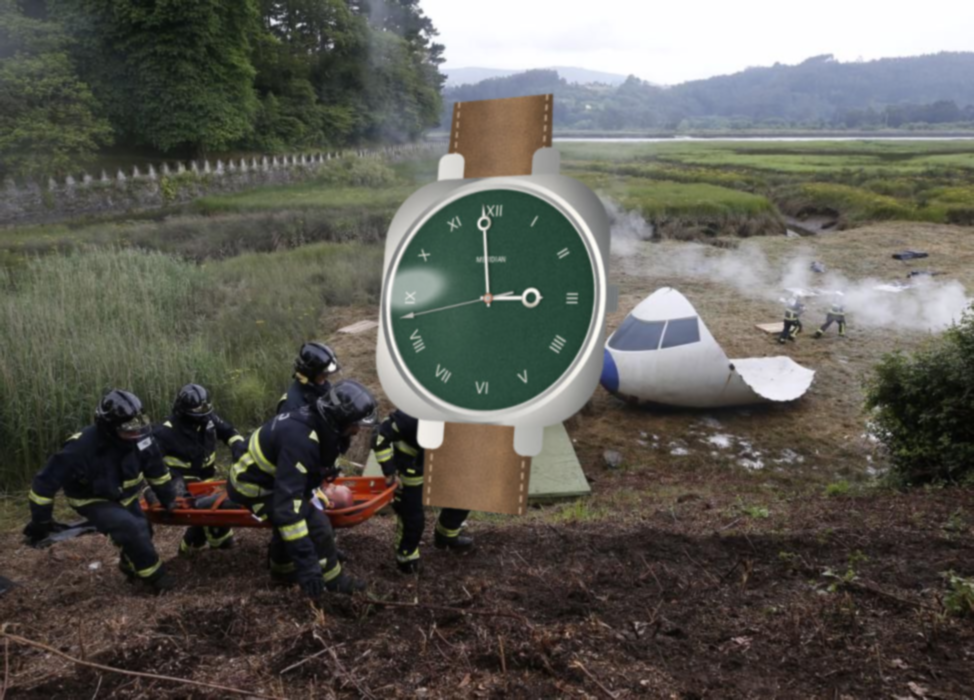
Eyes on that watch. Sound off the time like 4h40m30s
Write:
2h58m43s
